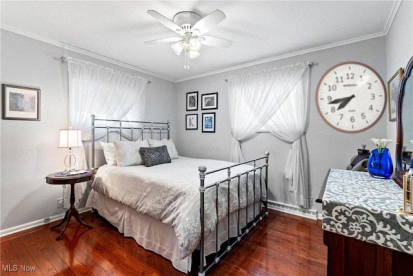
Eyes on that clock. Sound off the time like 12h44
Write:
7h43
